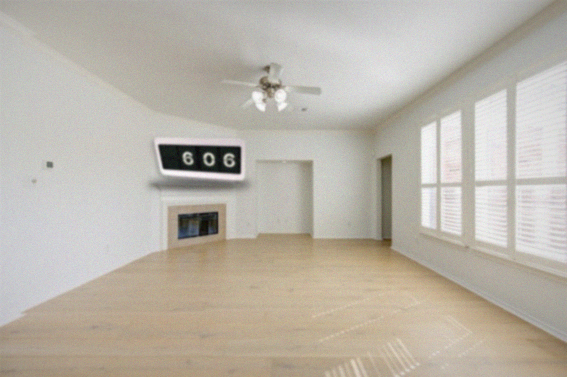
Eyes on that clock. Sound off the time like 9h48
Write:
6h06
